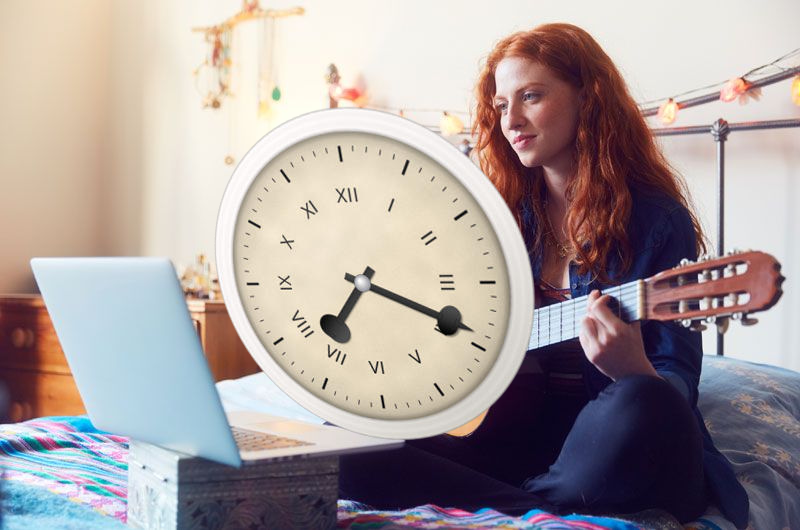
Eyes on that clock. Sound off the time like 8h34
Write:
7h19
